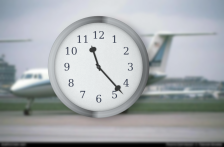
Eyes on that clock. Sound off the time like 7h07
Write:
11h23
